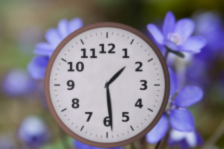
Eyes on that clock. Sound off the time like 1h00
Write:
1h29
